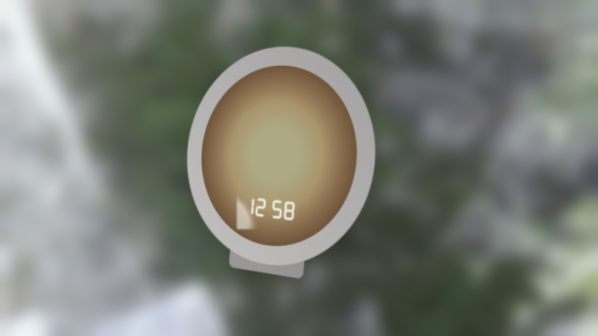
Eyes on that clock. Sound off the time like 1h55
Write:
12h58
